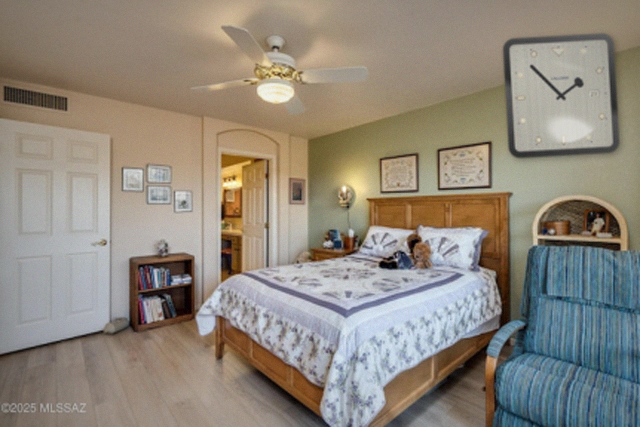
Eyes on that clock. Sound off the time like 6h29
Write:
1h53
